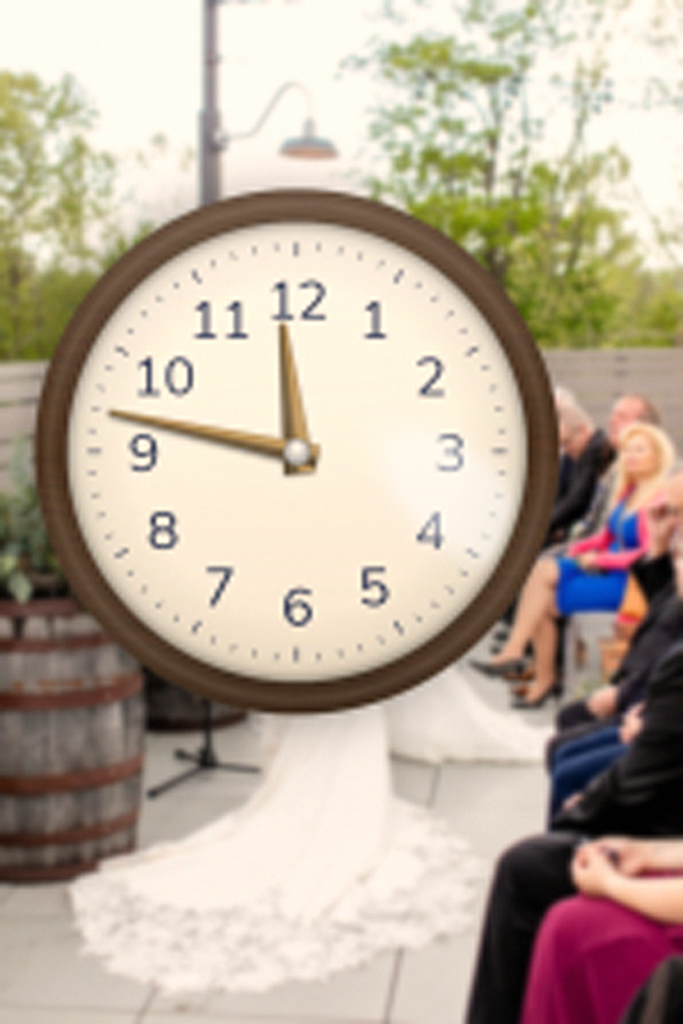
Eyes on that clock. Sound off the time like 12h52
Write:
11h47
